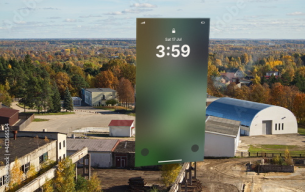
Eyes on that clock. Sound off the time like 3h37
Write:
3h59
